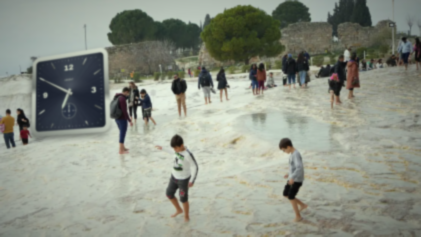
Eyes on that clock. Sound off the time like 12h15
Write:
6h50
